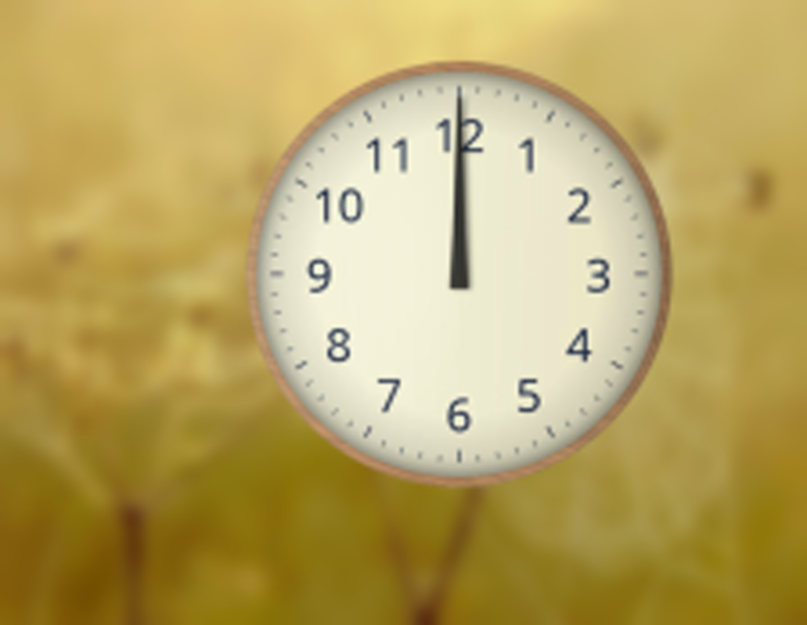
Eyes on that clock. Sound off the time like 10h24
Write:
12h00
